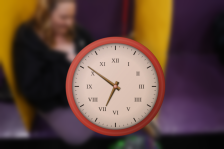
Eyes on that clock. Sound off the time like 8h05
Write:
6h51
